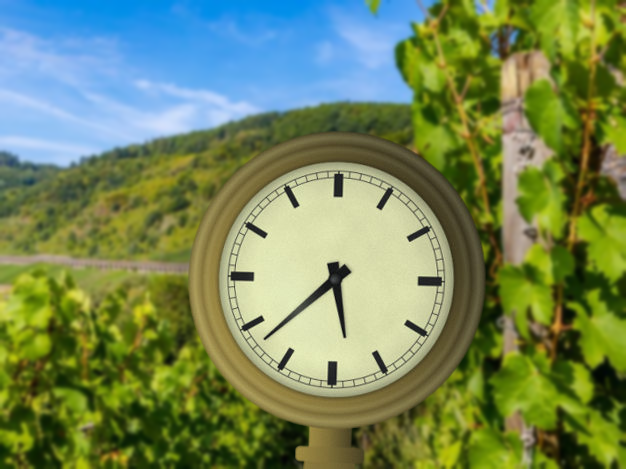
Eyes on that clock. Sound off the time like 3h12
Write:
5h38
